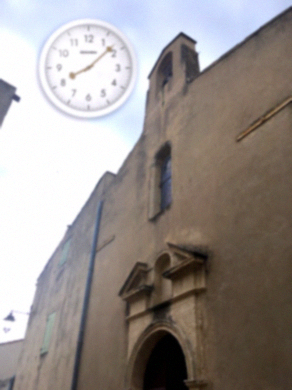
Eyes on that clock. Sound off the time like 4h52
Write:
8h08
